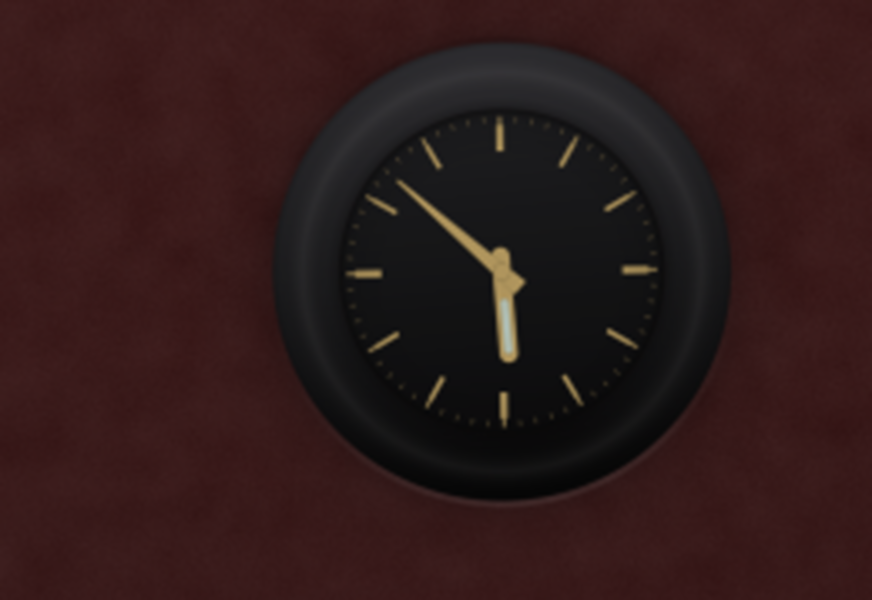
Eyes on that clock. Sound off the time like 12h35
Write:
5h52
